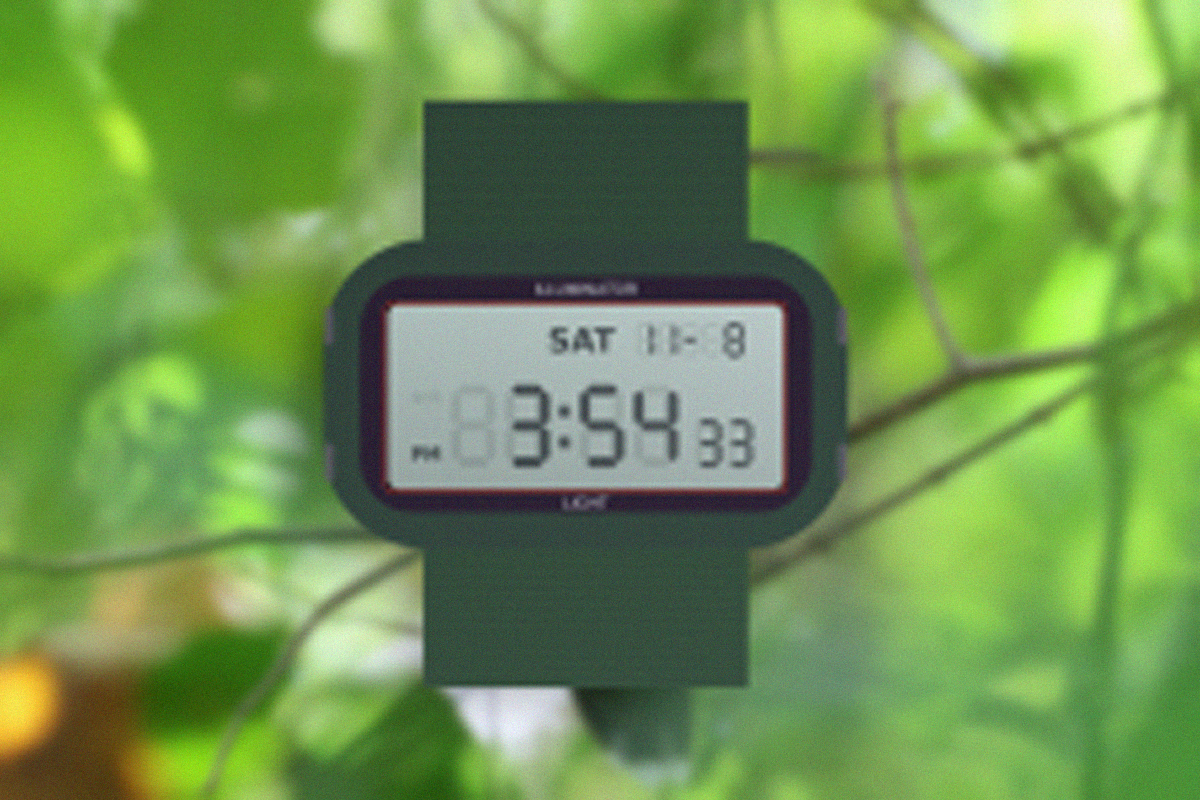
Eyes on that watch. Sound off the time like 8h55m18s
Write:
3h54m33s
